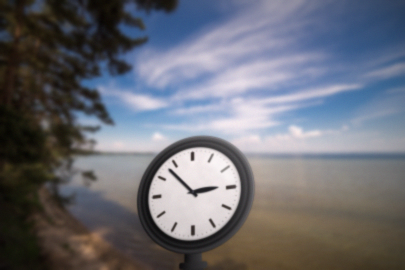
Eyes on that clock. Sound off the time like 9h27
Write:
2h53
